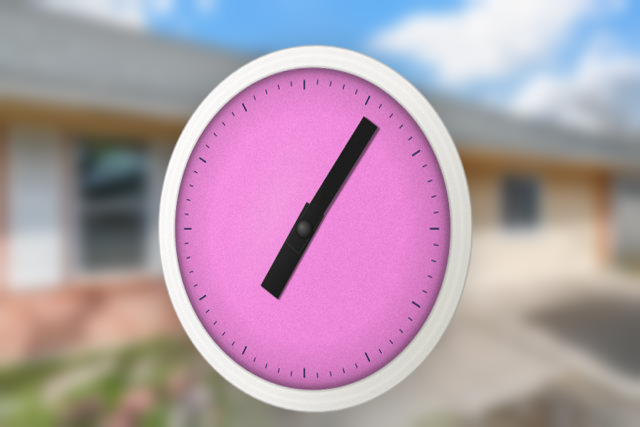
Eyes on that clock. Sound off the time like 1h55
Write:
7h06
